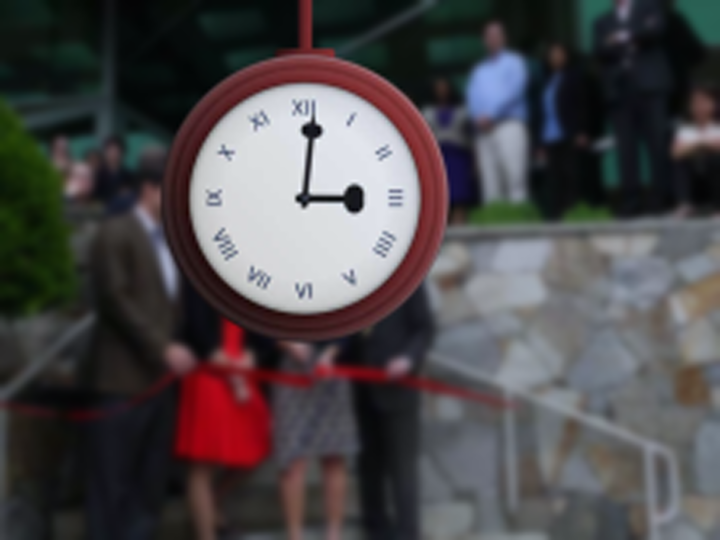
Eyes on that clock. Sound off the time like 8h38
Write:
3h01
